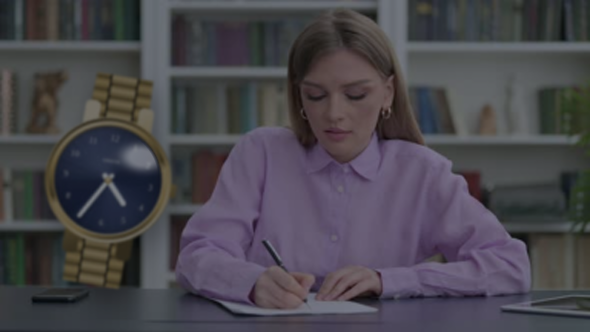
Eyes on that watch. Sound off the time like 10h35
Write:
4h35
